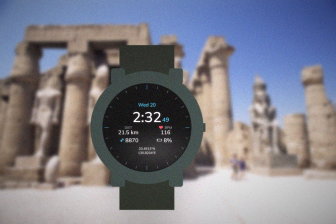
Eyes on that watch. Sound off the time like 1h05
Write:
2h32
